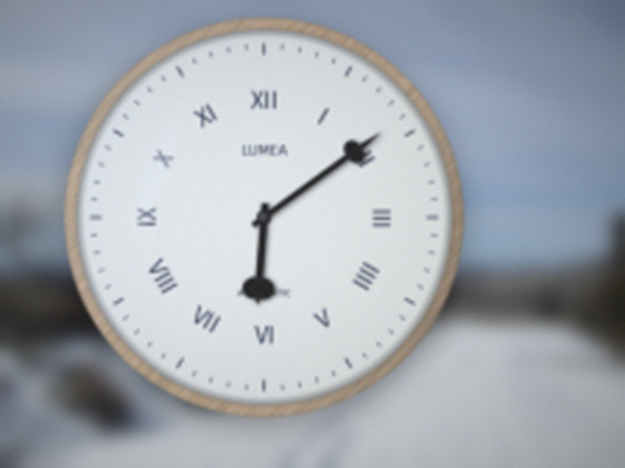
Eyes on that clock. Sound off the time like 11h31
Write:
6h09
